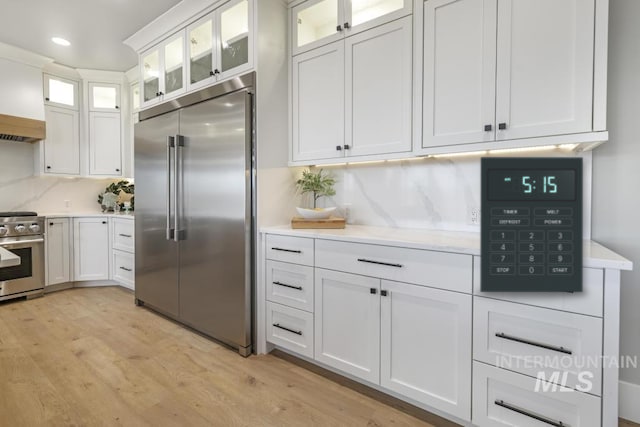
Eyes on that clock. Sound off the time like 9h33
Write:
5h15
